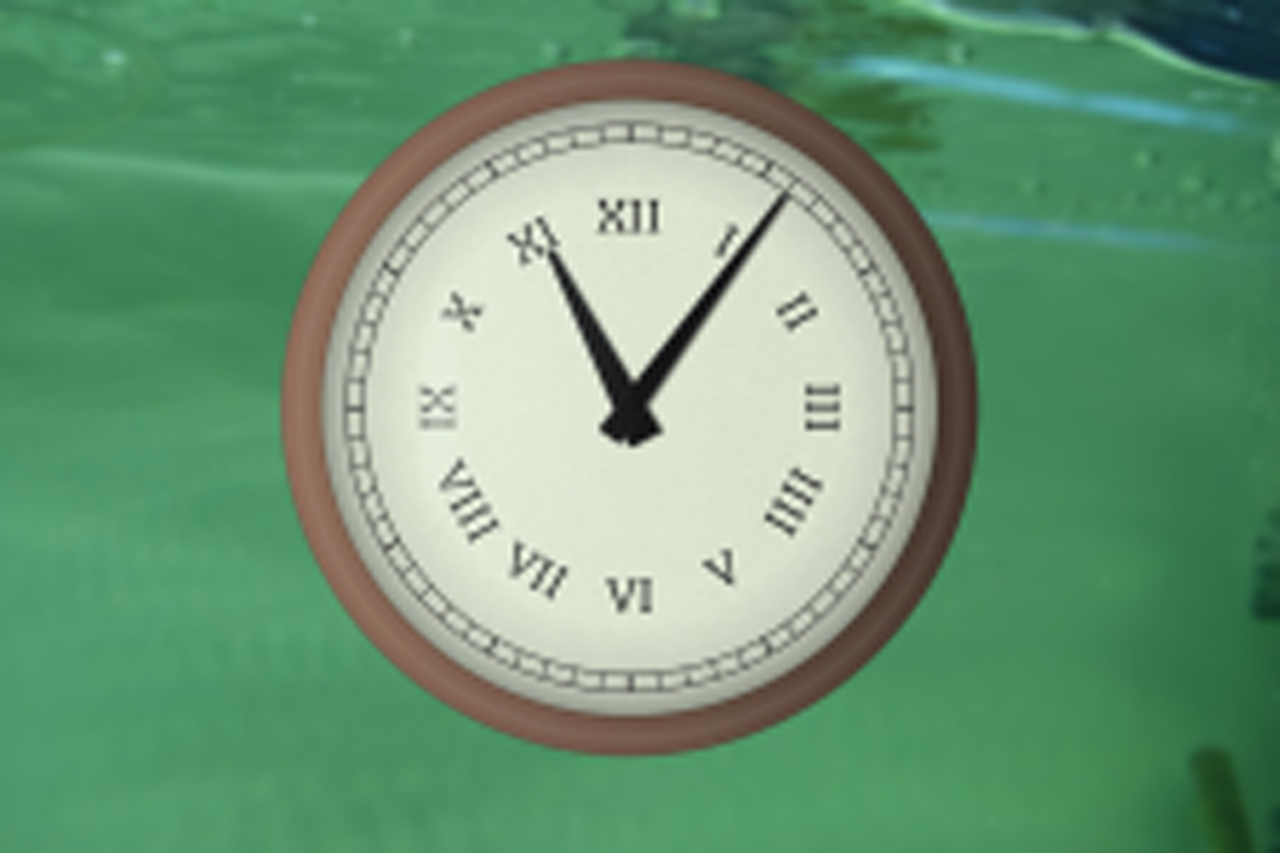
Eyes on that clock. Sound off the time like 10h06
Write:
11h06
